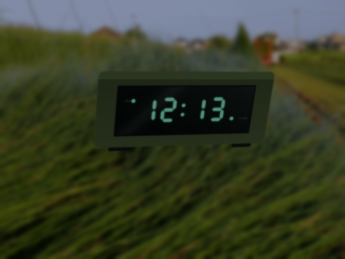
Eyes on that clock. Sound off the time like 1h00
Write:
12h13
